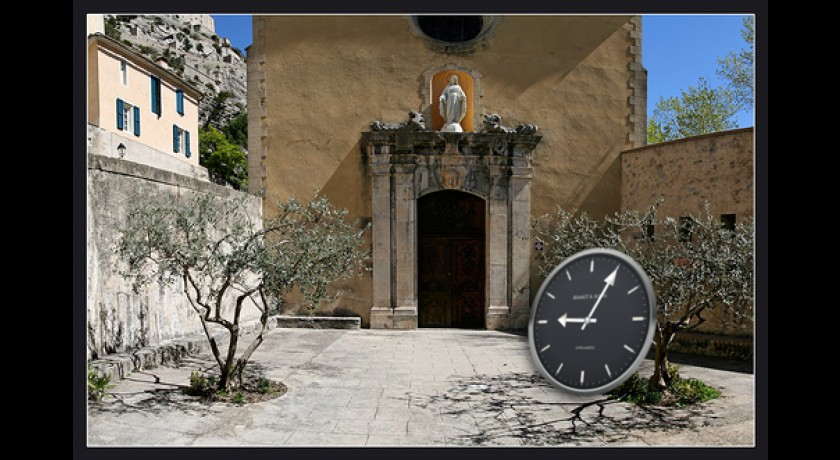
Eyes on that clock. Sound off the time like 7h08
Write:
9h05
